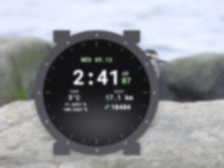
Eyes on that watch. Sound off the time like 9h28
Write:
2h41
